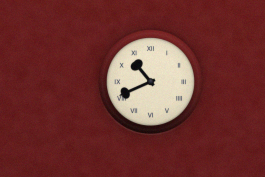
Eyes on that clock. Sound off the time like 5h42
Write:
10h41
